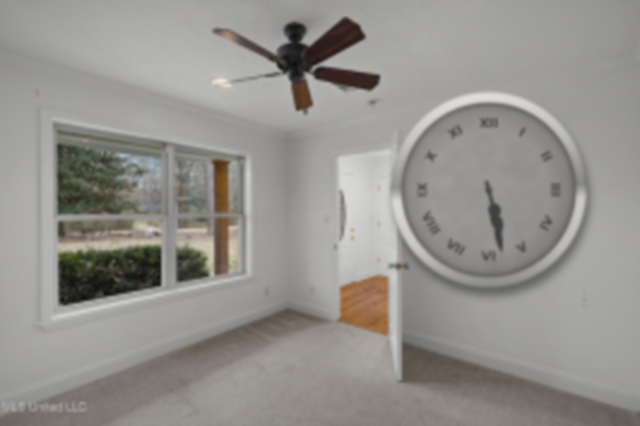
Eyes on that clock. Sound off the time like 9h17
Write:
5h28
